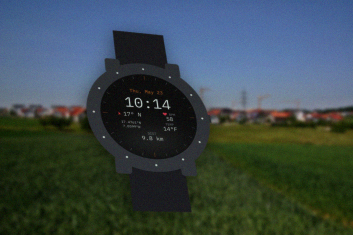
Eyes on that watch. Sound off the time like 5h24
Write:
10h14
